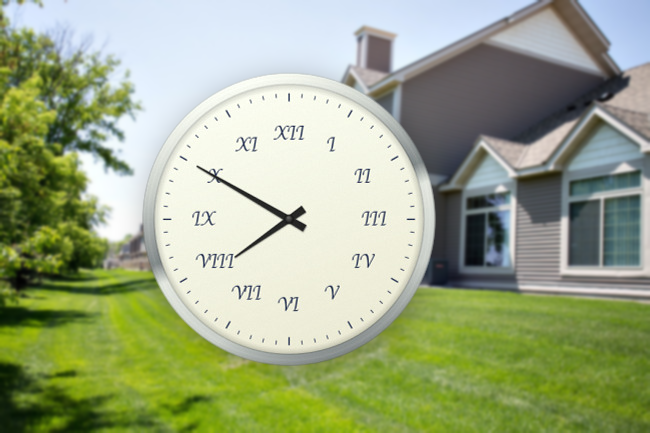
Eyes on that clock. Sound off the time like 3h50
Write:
7h50
